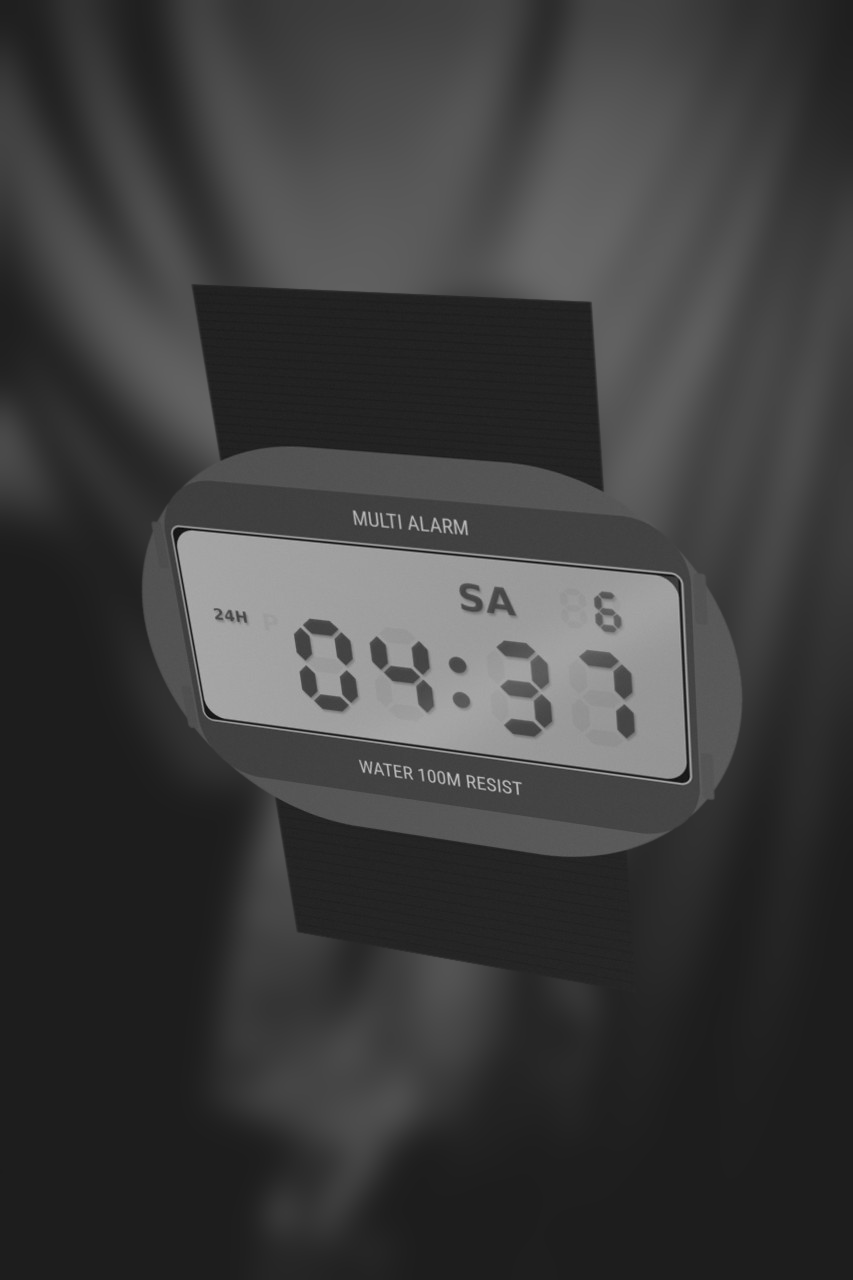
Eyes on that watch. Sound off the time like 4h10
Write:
4h37
